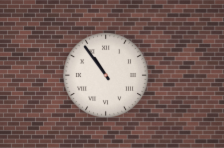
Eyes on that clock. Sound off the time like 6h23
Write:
10h54
